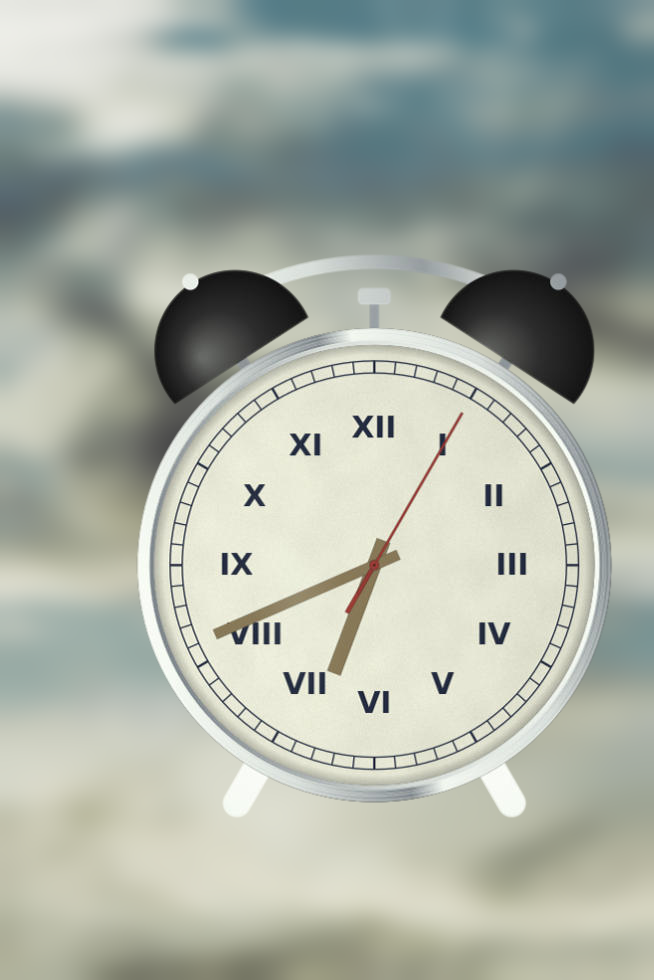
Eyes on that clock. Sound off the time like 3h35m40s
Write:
6h41m05s
